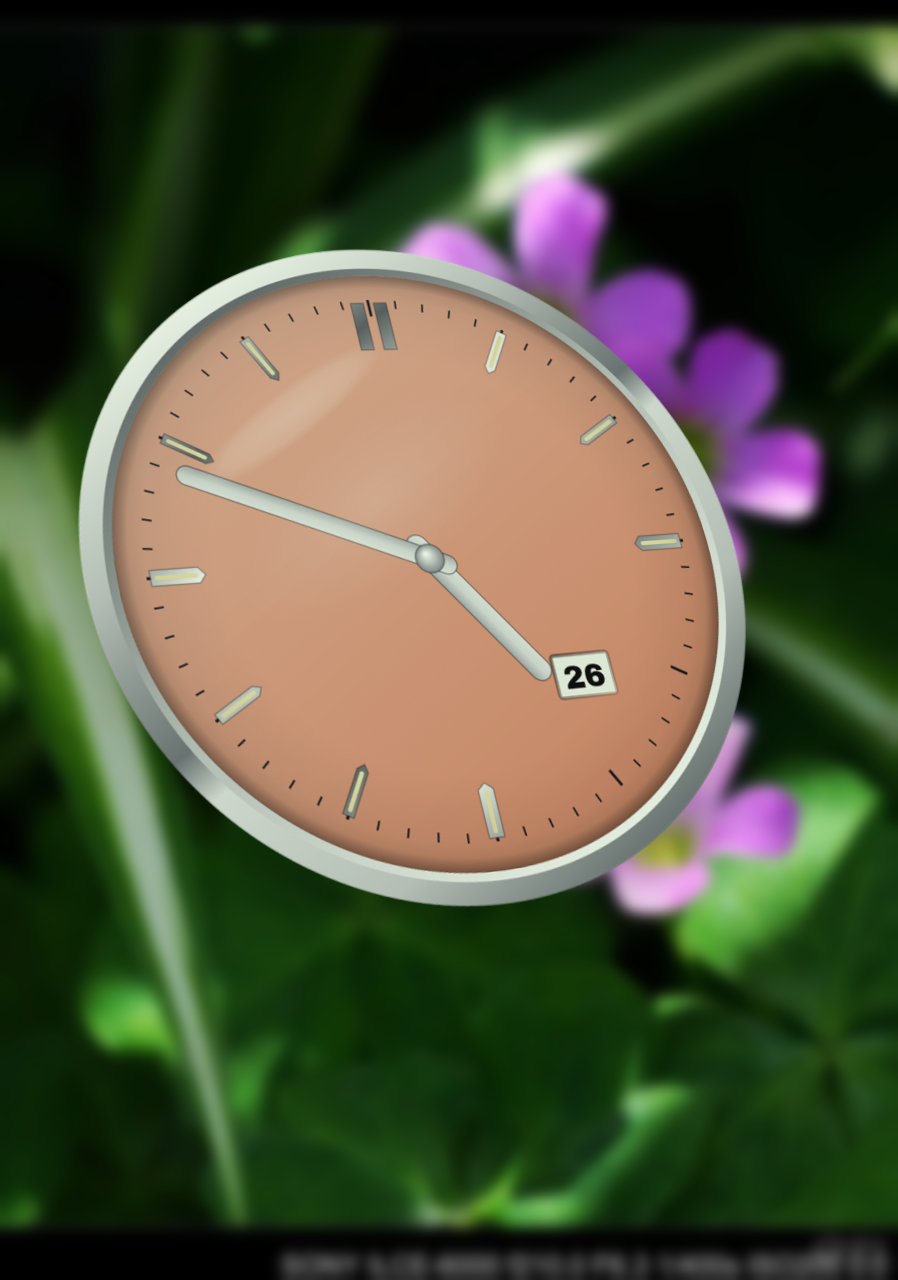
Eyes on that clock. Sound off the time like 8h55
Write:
4h49
